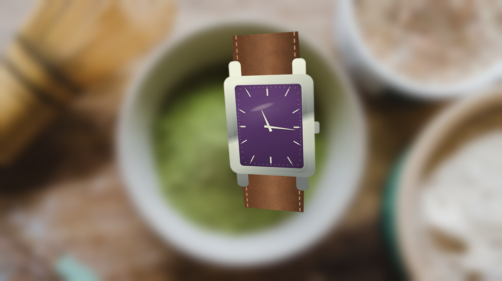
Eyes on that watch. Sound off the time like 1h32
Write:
11h16
